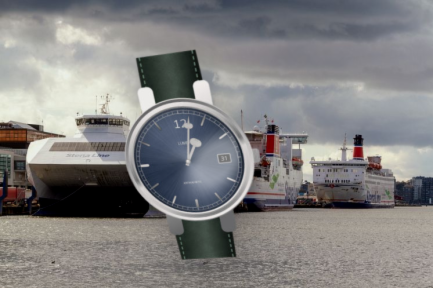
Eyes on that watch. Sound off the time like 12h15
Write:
1h02
